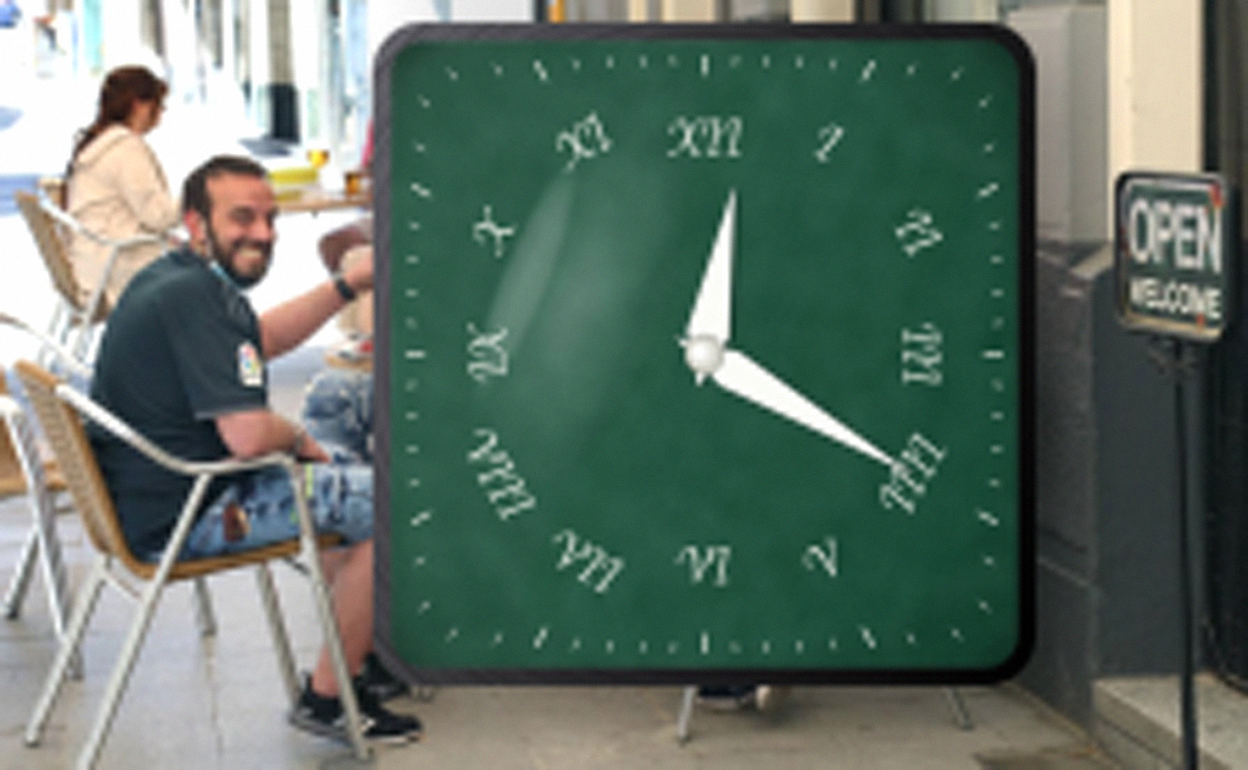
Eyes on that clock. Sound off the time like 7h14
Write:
12h20
